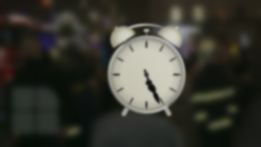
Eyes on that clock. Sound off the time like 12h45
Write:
5h26
